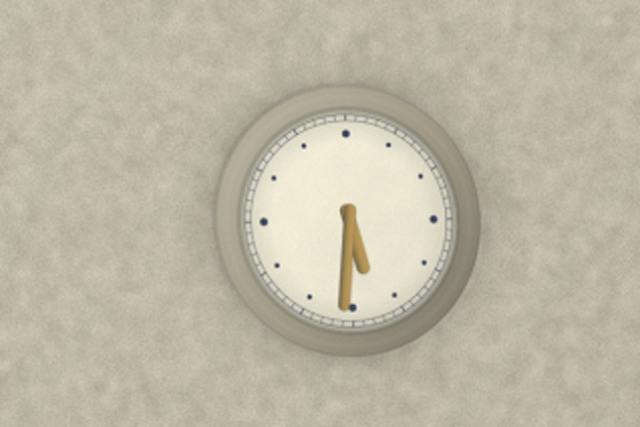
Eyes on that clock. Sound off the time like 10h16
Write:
5h31
